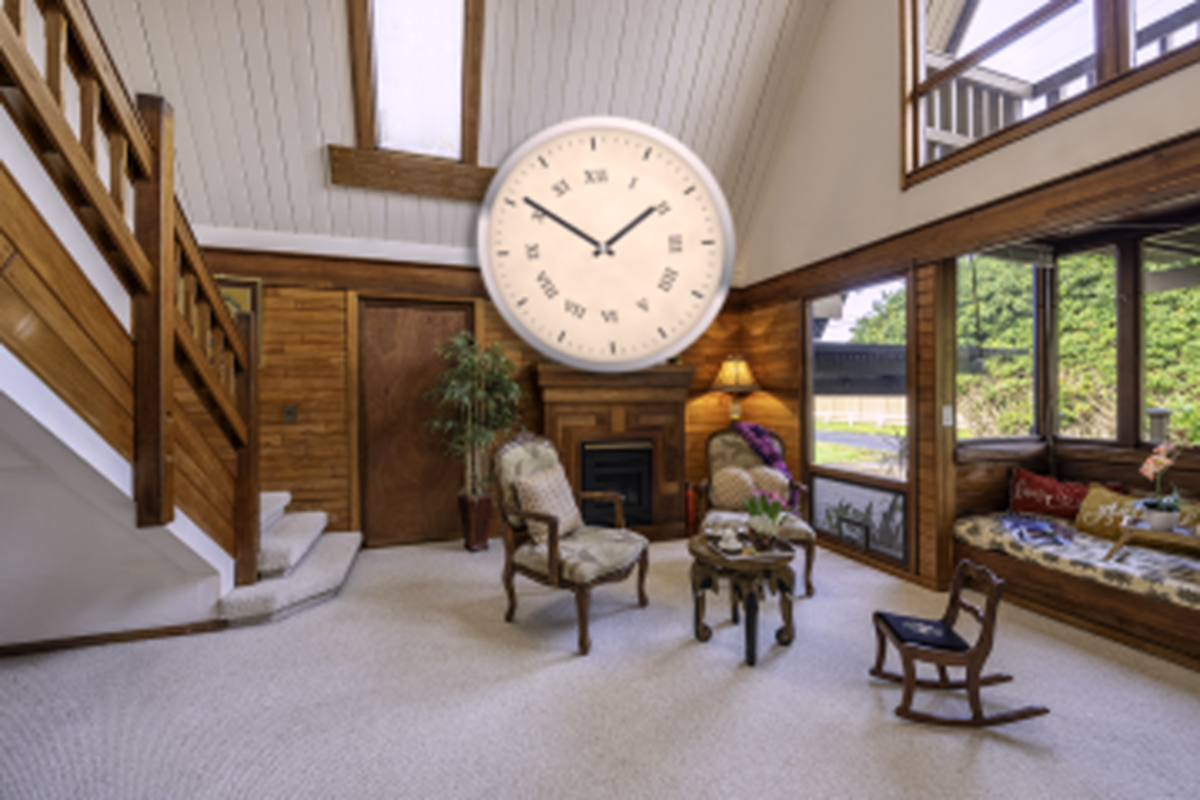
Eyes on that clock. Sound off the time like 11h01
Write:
1h51
